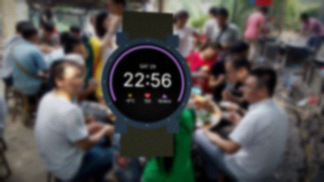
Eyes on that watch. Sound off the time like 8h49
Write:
22h56
